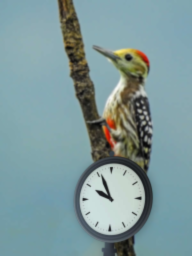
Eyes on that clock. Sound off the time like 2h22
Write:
9h56
